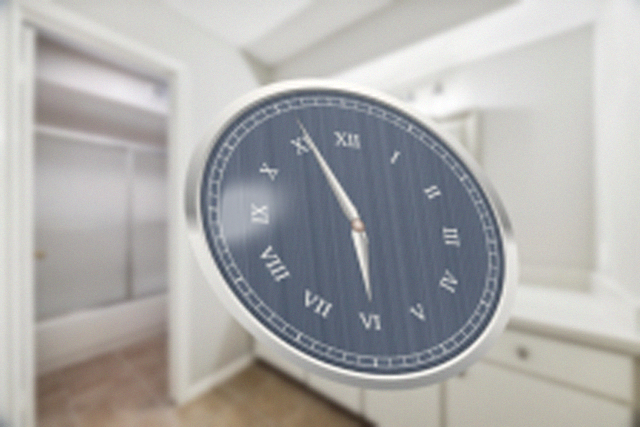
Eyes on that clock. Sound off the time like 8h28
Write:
5h56
